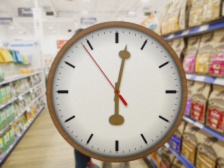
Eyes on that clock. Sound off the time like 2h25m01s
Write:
6h01m54s
